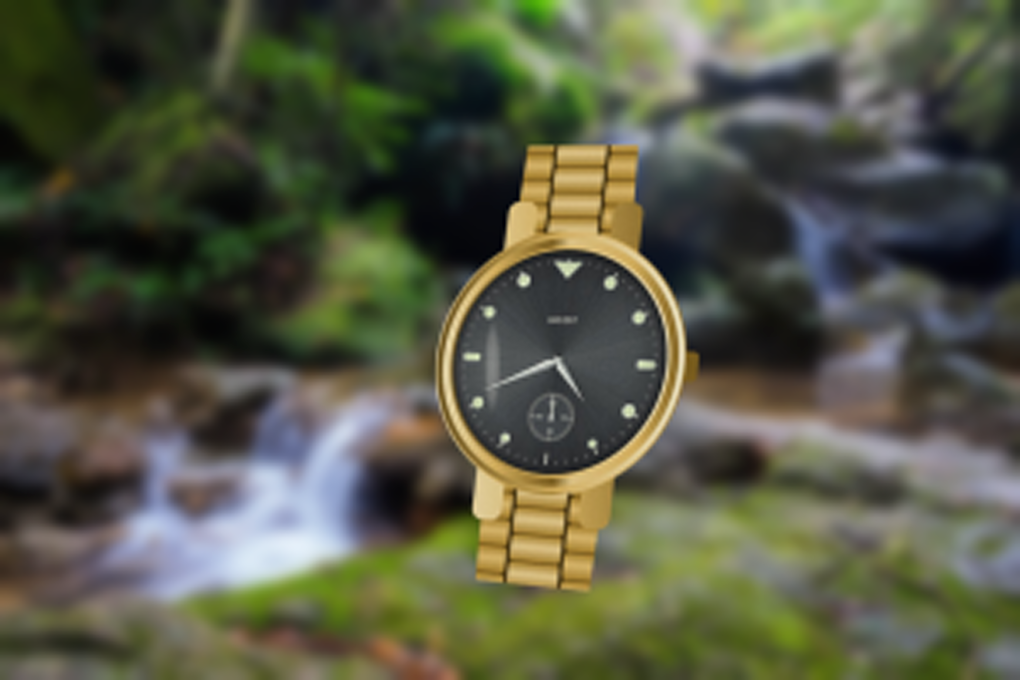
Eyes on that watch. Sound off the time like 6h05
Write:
4h41
